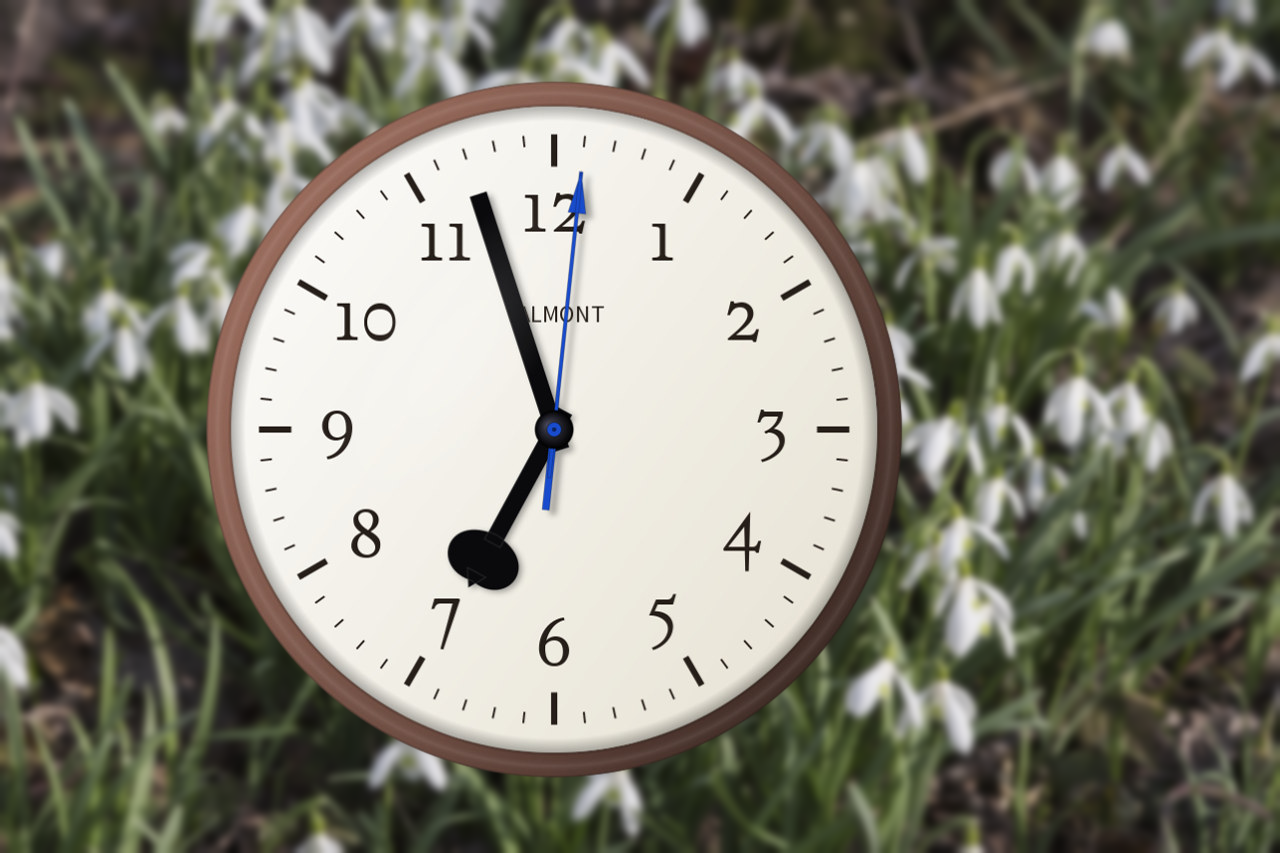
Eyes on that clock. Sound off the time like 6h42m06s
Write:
6h57m01s
